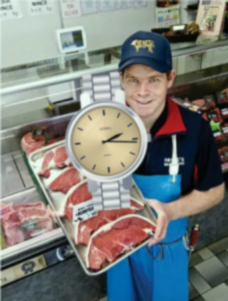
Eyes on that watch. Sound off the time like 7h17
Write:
2h16
